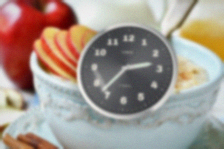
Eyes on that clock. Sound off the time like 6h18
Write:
2h37
